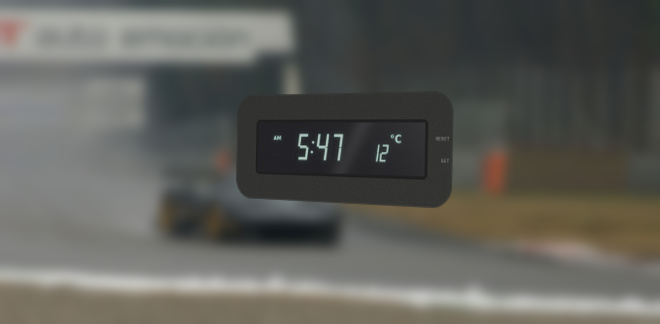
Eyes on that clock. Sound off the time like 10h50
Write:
5h47
